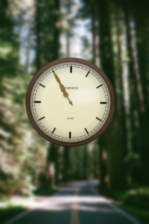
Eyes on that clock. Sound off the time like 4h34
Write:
10h55
